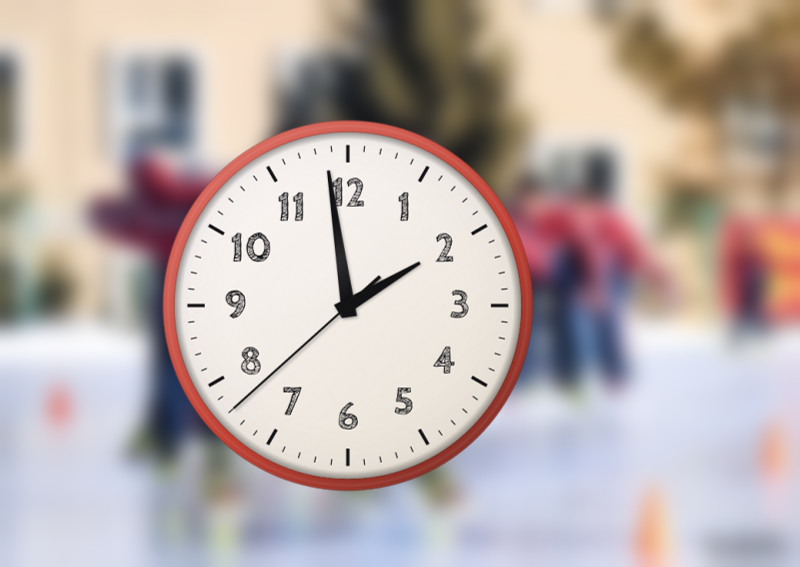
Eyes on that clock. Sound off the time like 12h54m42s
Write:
1h58m38s
